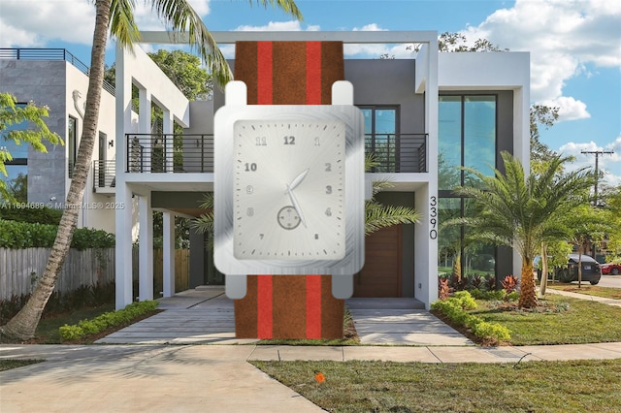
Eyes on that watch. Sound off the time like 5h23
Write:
1h26
